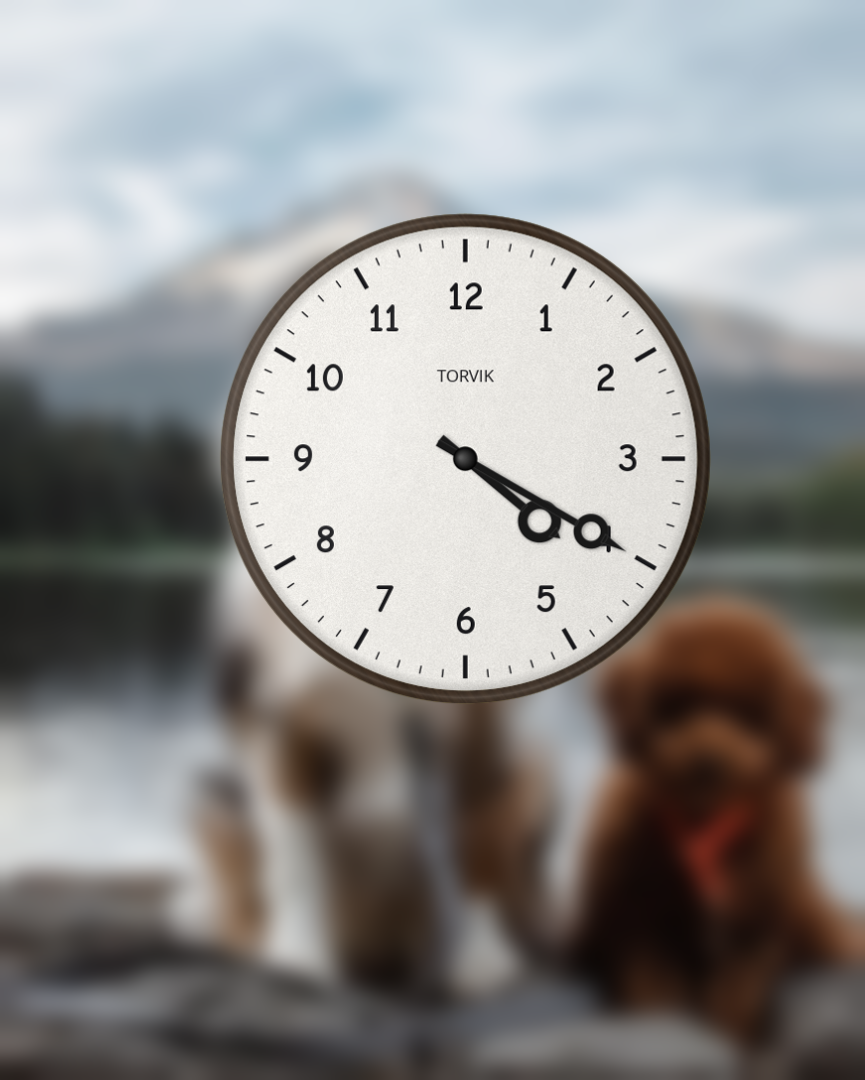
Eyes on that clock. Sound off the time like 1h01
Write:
4h20
